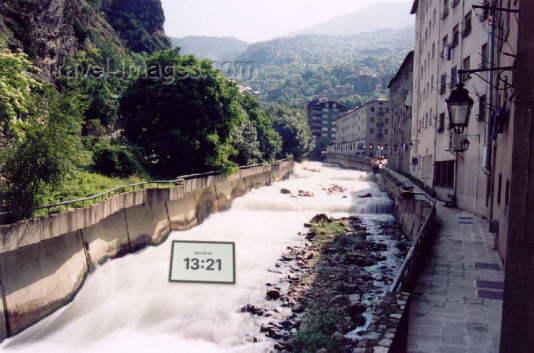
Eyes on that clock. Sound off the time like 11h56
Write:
13h21
